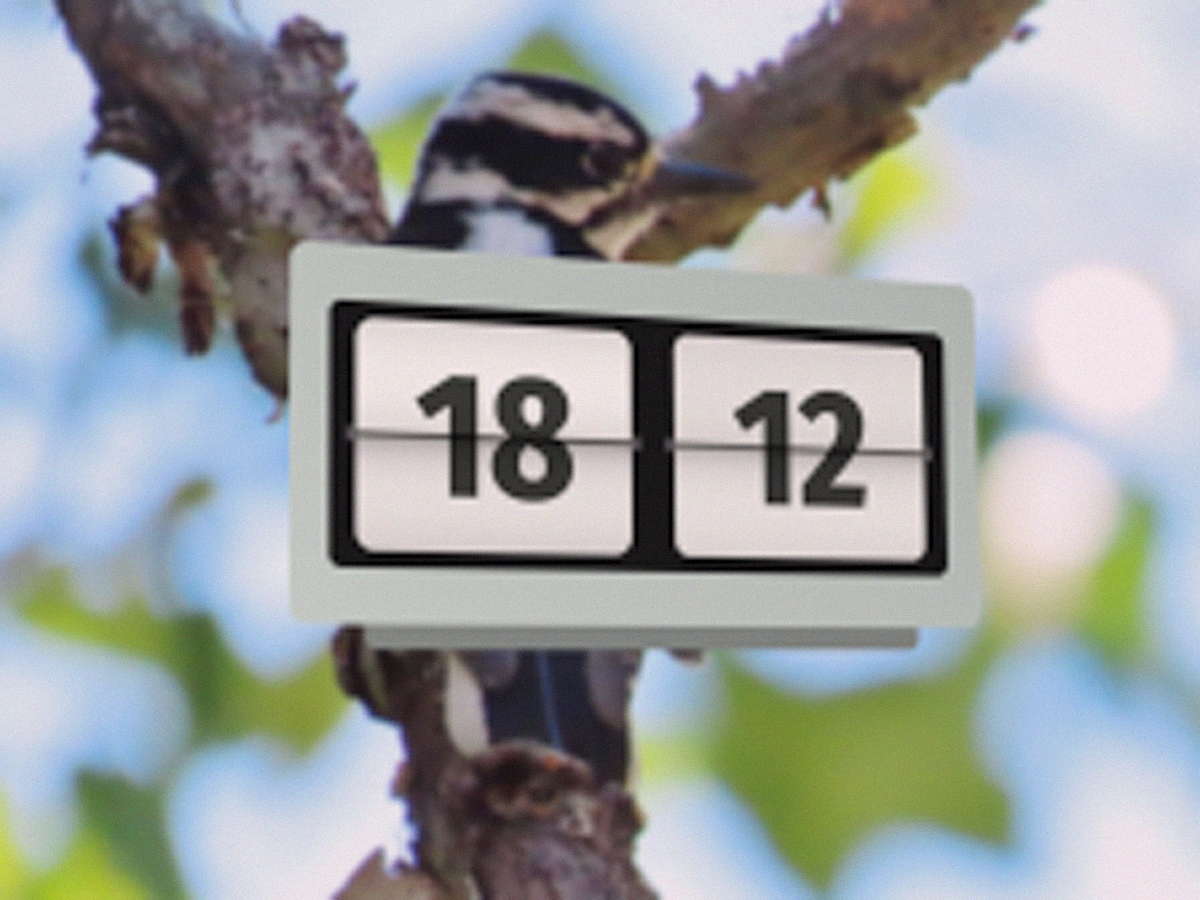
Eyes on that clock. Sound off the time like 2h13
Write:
18h12
